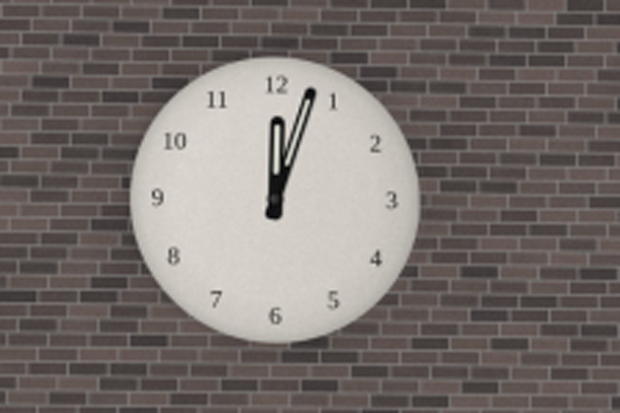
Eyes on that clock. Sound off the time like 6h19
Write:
12h03
